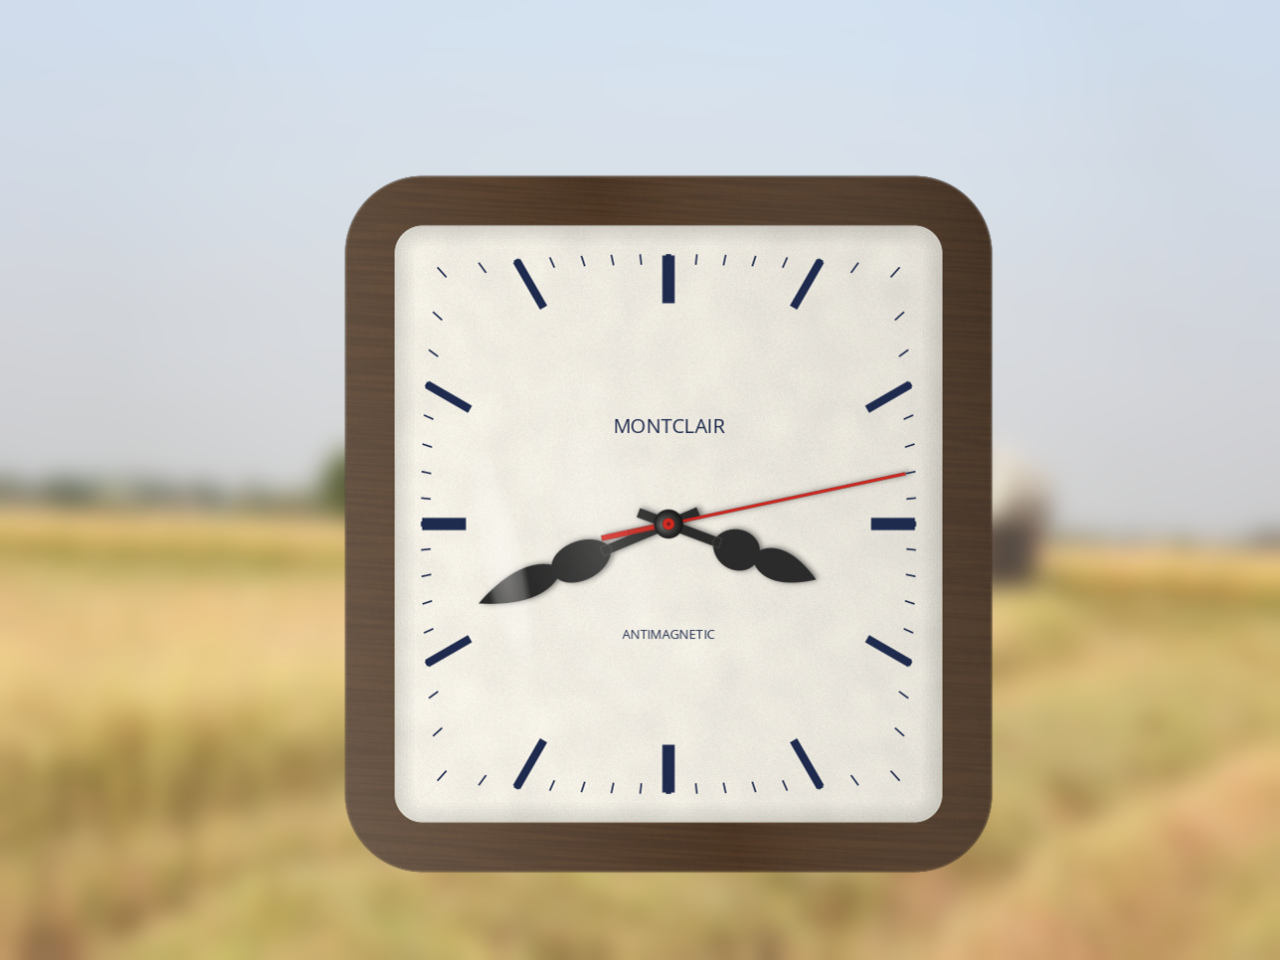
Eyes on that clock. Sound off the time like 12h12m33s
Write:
3h41m13s
